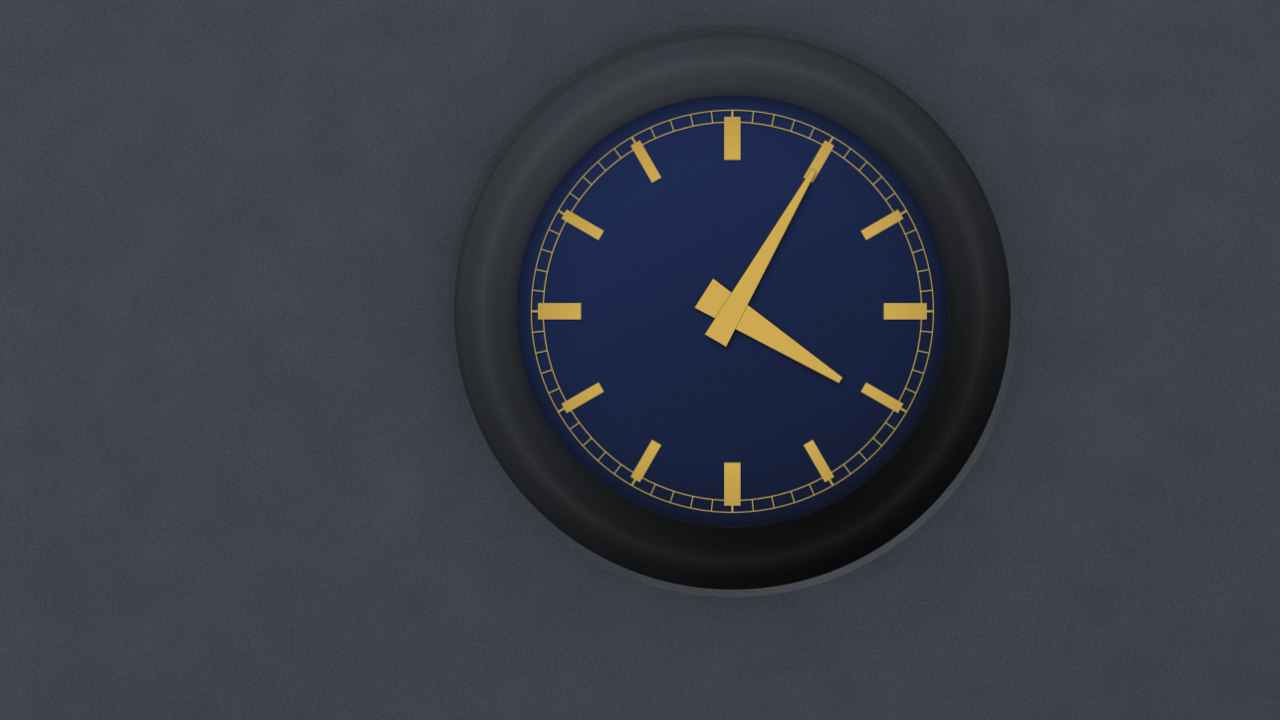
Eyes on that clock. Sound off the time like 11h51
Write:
4h05
